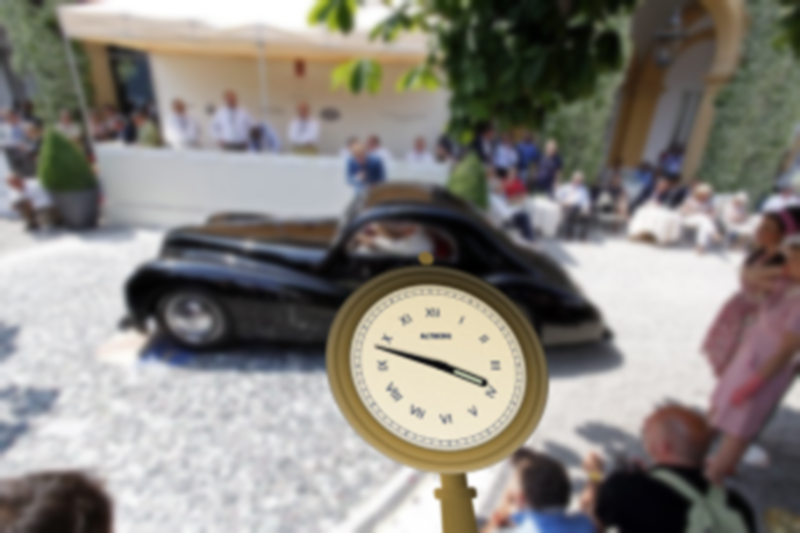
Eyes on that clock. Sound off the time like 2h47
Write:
3h48
